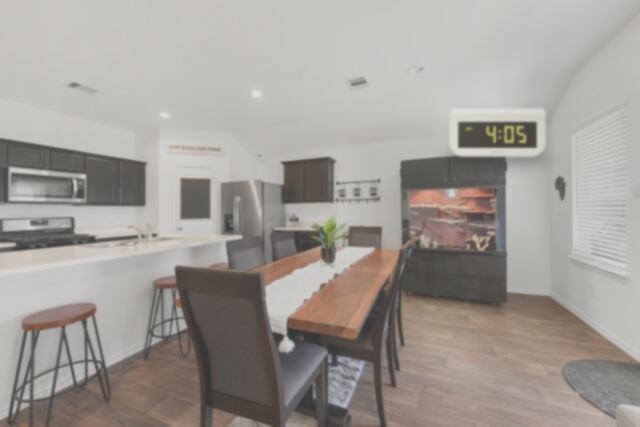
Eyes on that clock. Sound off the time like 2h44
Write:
4h05
